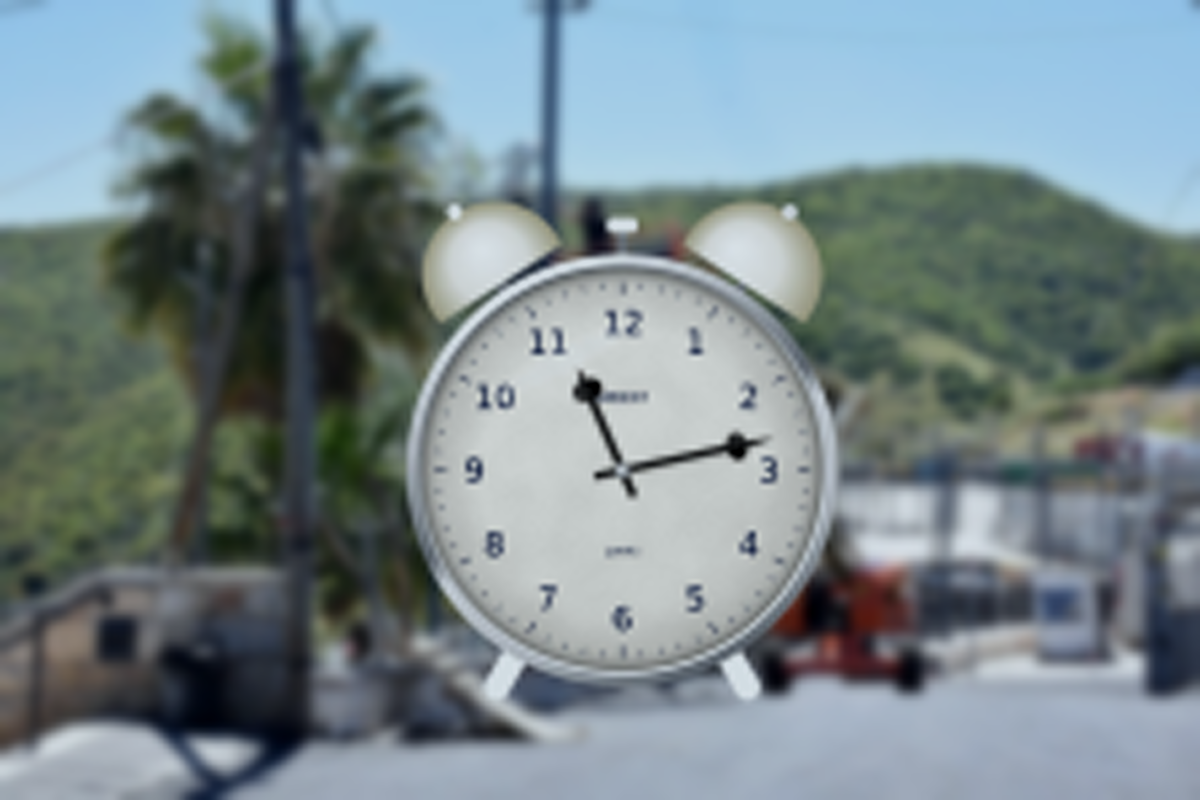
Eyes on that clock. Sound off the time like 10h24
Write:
11h13
